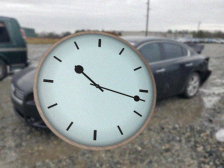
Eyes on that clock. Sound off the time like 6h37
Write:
10h17
